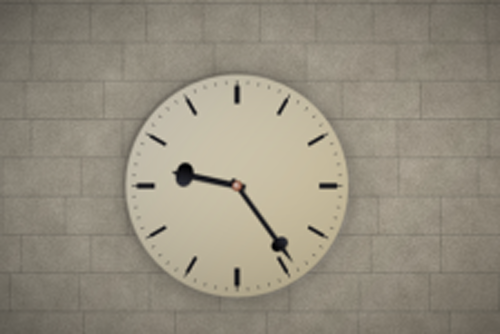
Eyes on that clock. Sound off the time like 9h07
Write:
9h24
